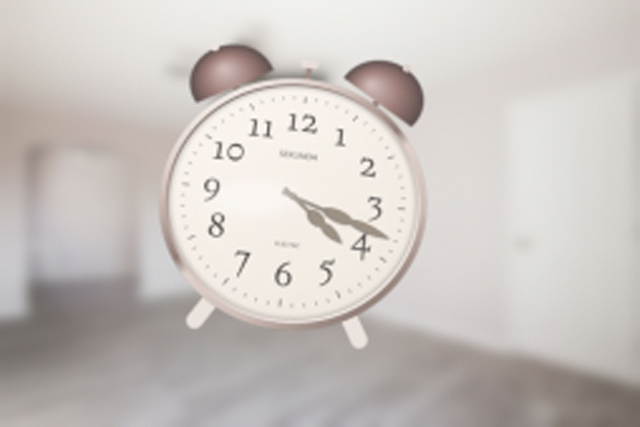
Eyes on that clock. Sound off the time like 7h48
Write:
4h18
